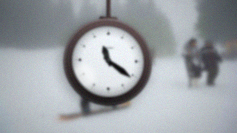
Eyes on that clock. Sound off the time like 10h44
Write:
11h21
